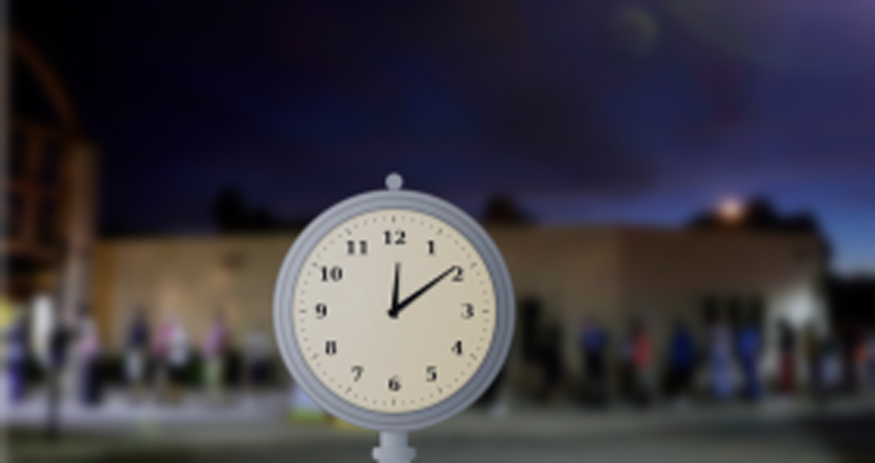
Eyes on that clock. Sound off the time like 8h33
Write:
12h09
